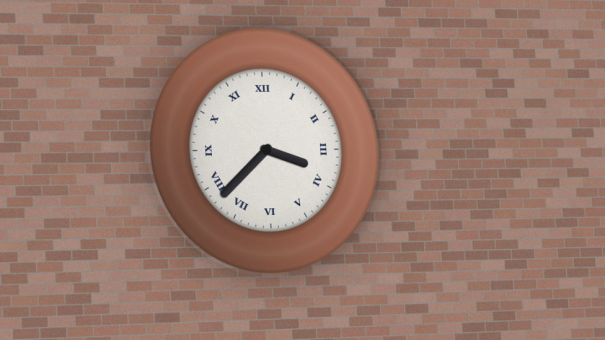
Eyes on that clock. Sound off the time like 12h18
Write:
3h38
